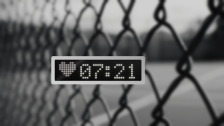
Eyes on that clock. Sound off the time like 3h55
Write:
7h21
